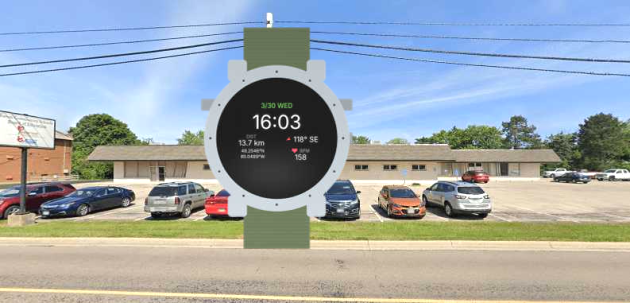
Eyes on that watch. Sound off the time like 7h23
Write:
16h03
